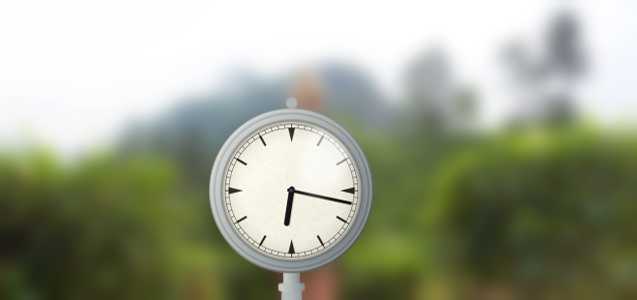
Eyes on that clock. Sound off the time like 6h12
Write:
6h17
